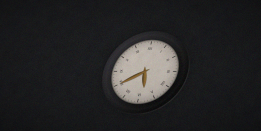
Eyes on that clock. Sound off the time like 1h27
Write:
5h40
